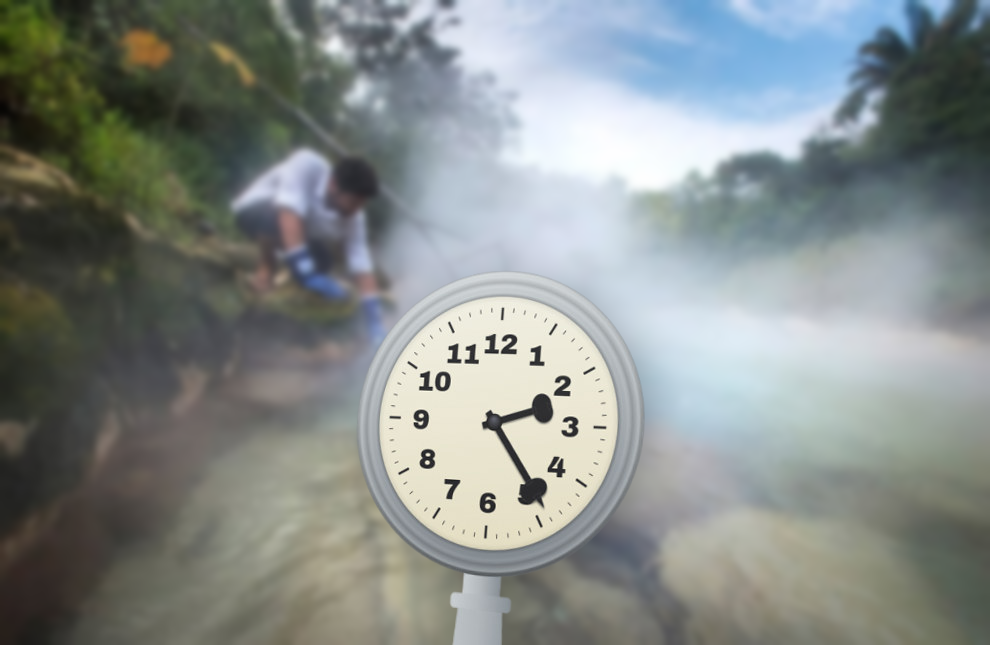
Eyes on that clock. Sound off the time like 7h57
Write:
2h24
